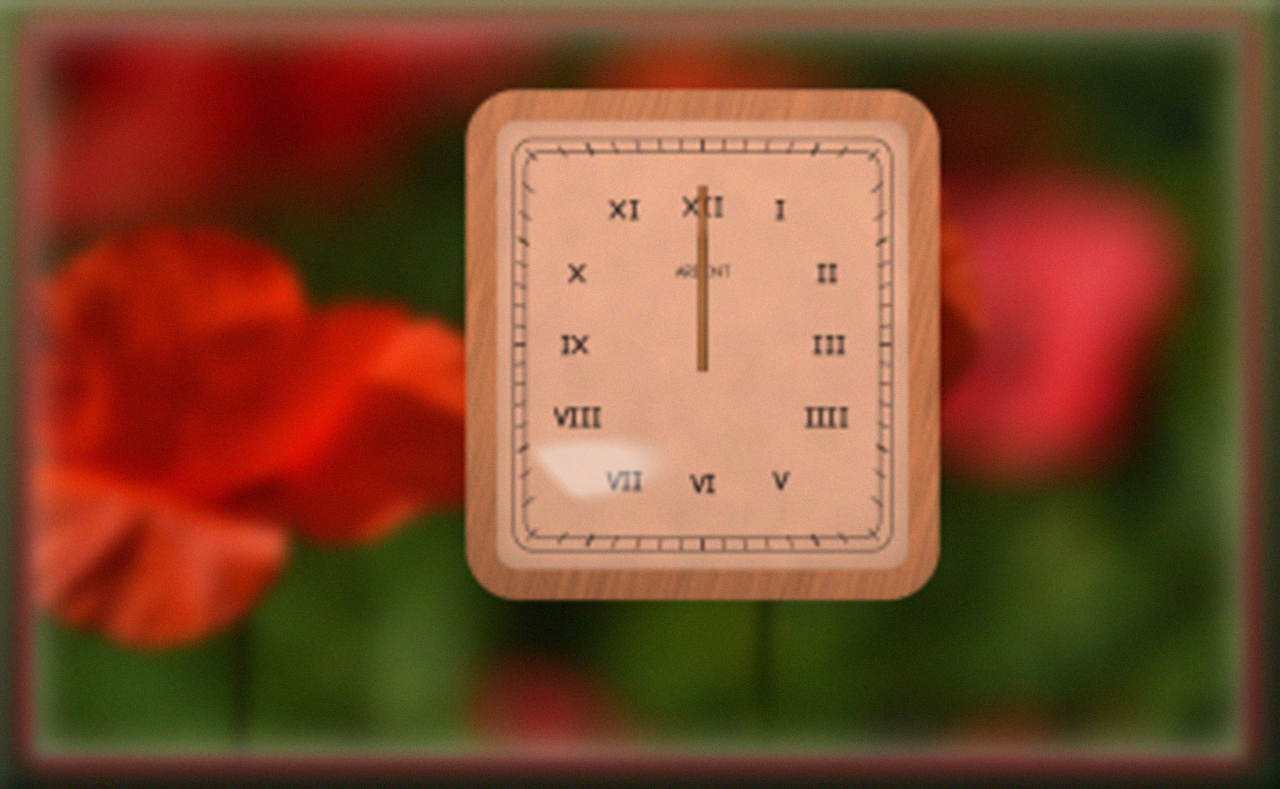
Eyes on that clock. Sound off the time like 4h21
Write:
12h00
